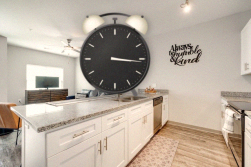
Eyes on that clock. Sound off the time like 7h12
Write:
3h16
